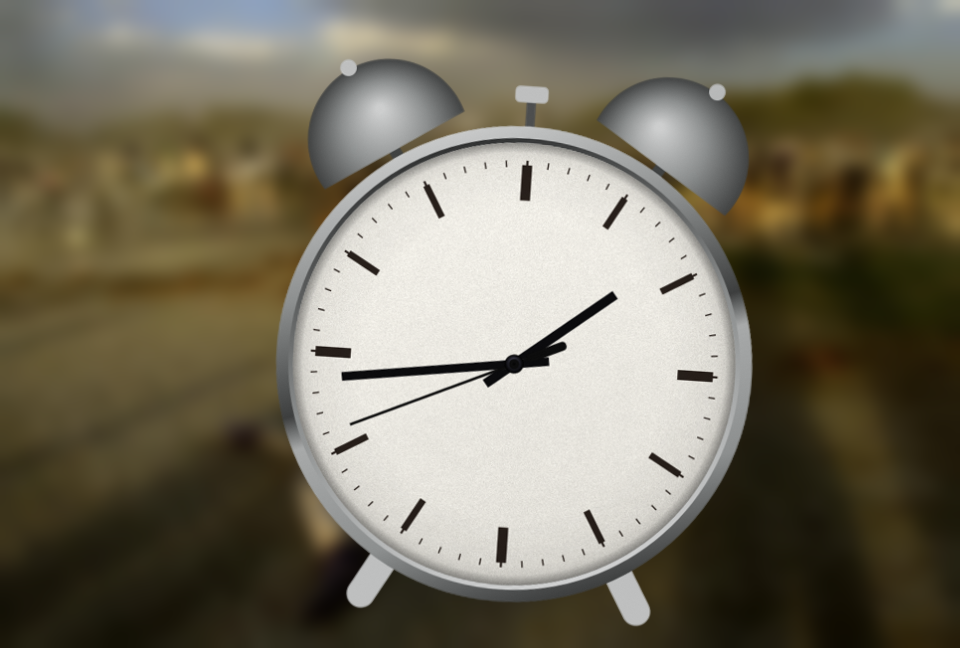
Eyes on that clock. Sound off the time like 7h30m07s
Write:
1h43m41s
